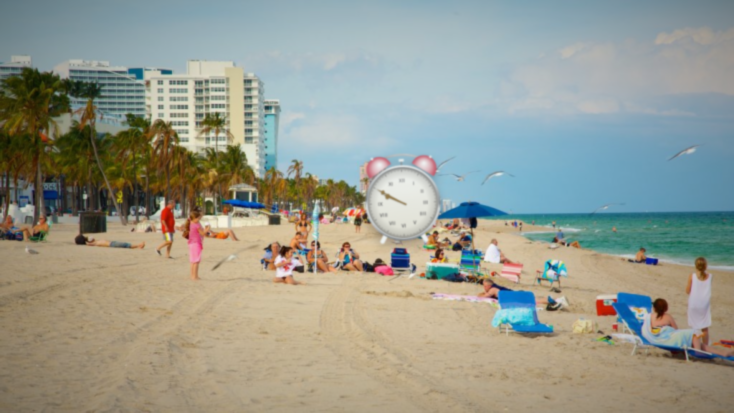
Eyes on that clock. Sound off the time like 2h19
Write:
9h50
